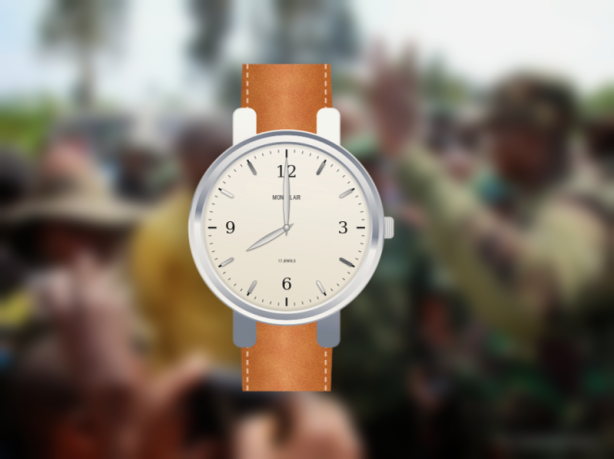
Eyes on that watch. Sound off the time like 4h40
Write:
8h00
